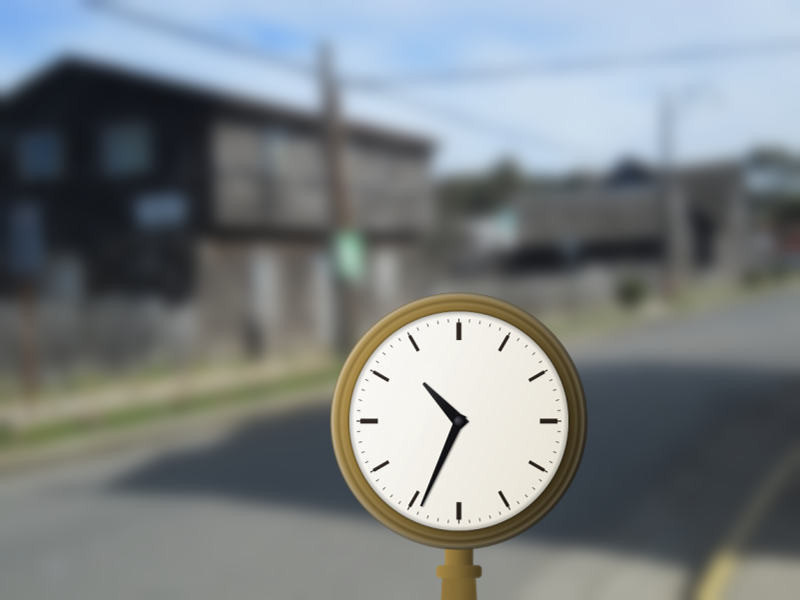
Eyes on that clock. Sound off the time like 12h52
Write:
10h34
